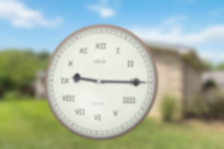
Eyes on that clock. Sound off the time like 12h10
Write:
9h15
